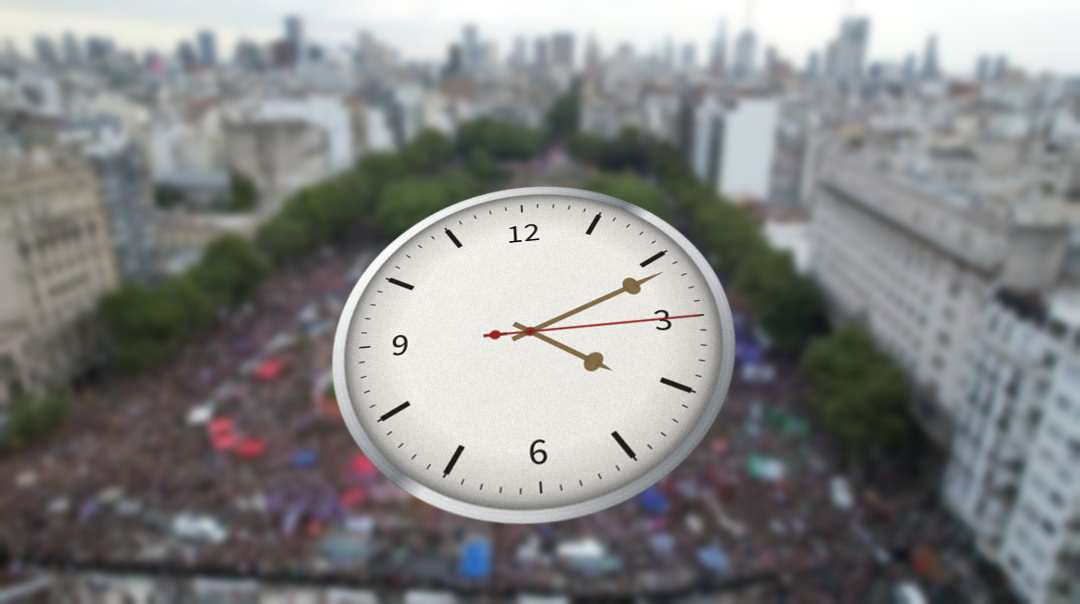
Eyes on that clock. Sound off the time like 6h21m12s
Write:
4h11m15s
